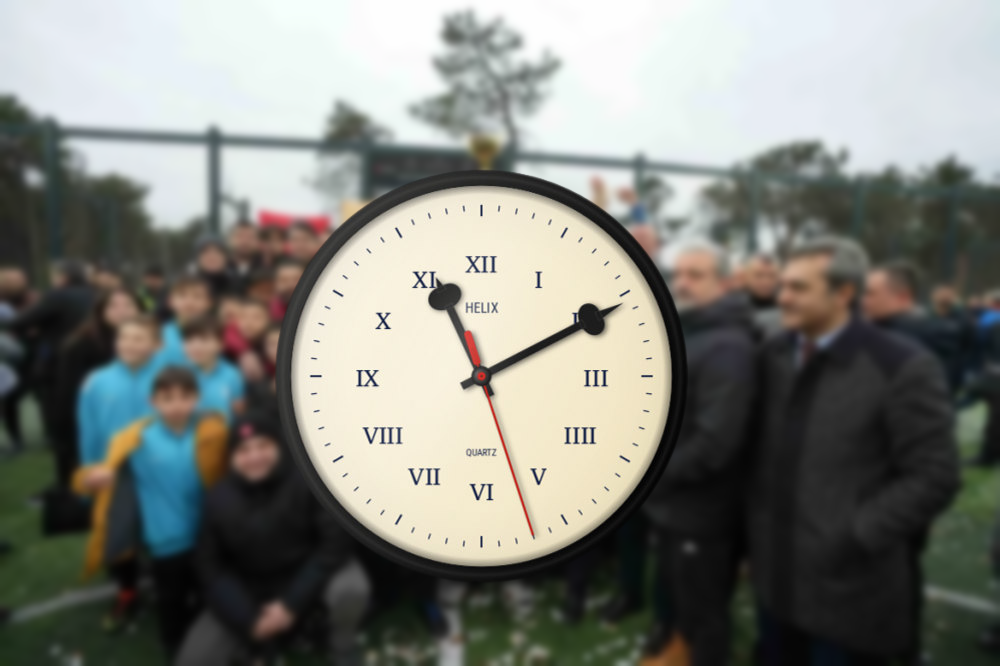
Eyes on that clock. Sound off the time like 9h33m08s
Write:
11h10m27s
